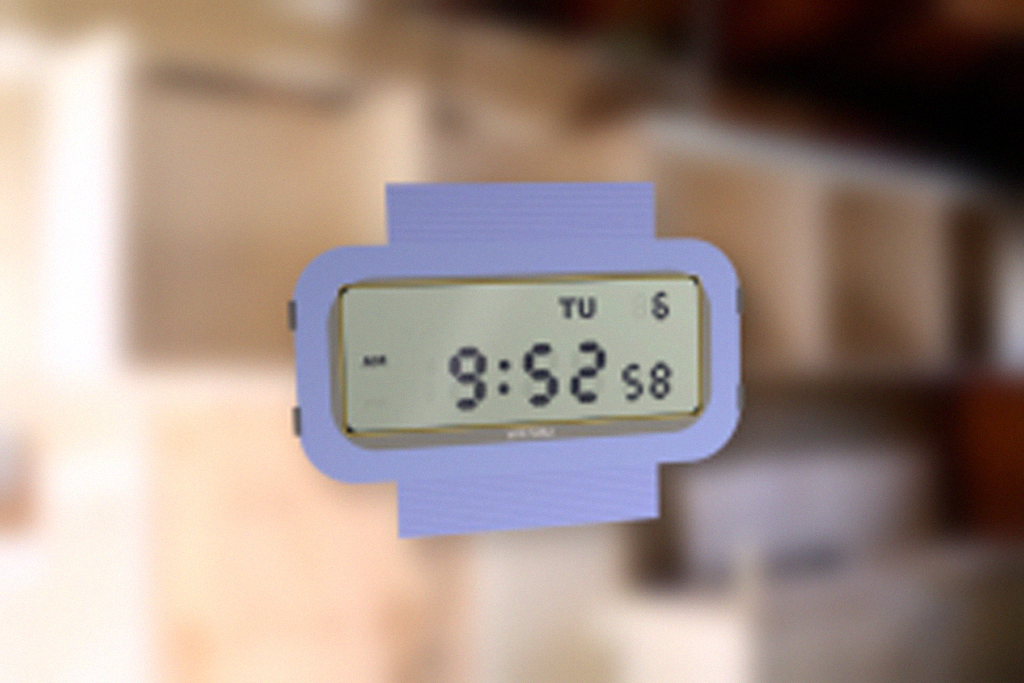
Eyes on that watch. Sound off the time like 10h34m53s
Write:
9h52m58s
